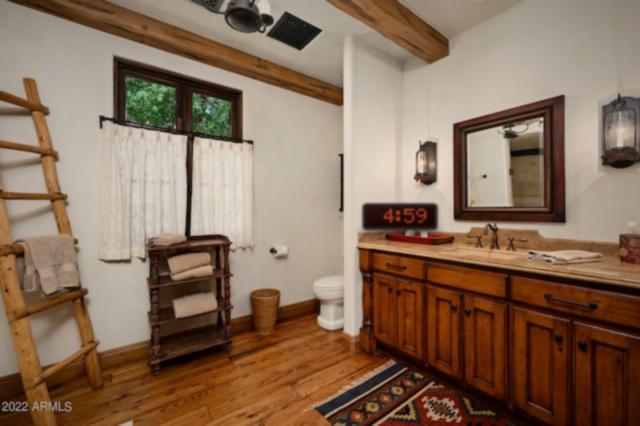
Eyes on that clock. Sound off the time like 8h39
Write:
4h59
